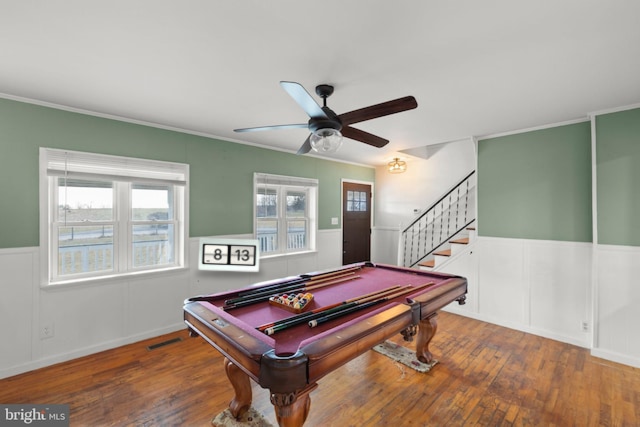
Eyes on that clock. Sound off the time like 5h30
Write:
8h13
